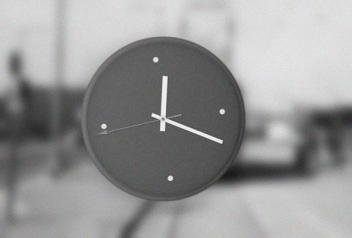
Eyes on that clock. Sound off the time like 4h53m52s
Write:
12h19m44s
